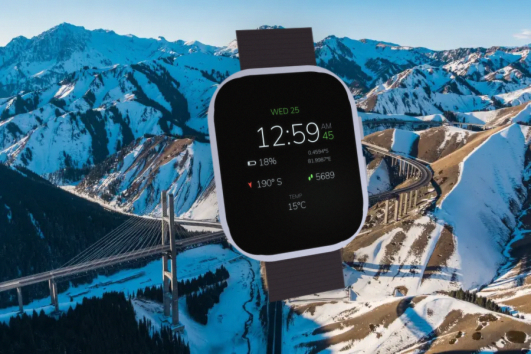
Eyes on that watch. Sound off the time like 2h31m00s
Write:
12h59m45s
